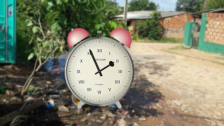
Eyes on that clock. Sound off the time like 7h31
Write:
1h56
